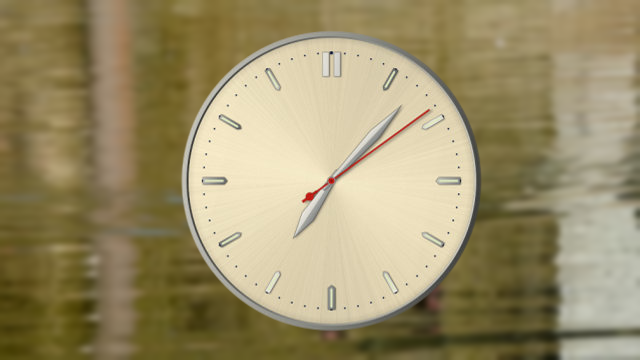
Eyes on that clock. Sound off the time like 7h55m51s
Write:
7h07m09s
